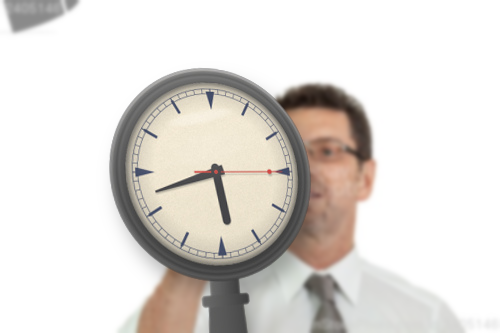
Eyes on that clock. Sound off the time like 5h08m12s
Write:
5h42m15s
